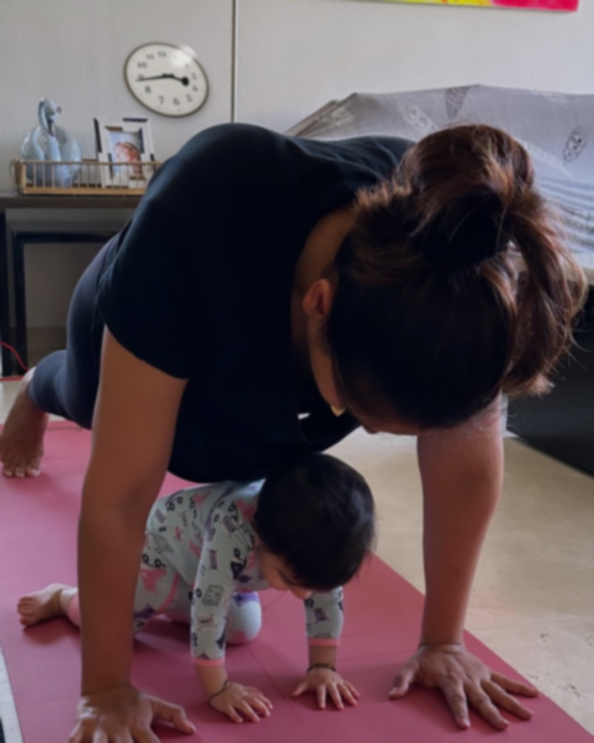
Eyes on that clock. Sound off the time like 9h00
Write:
3h44
